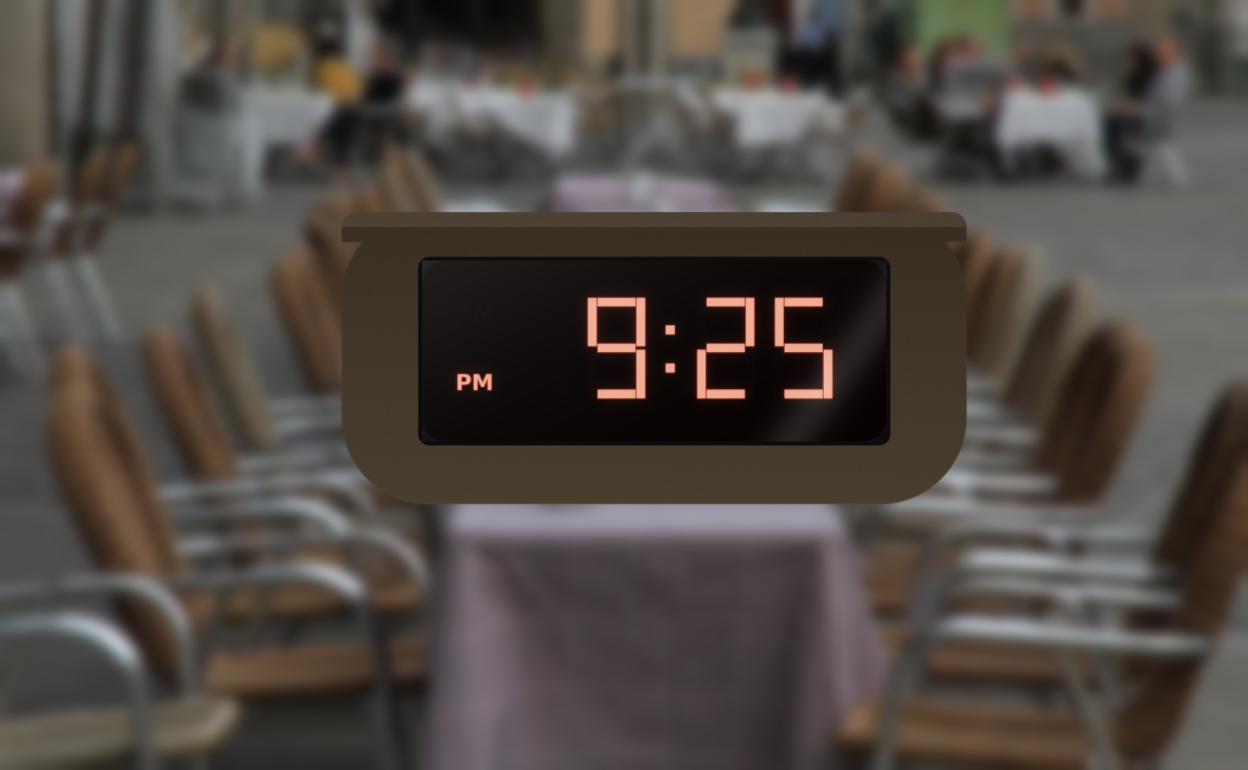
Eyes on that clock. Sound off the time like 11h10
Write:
9h25
